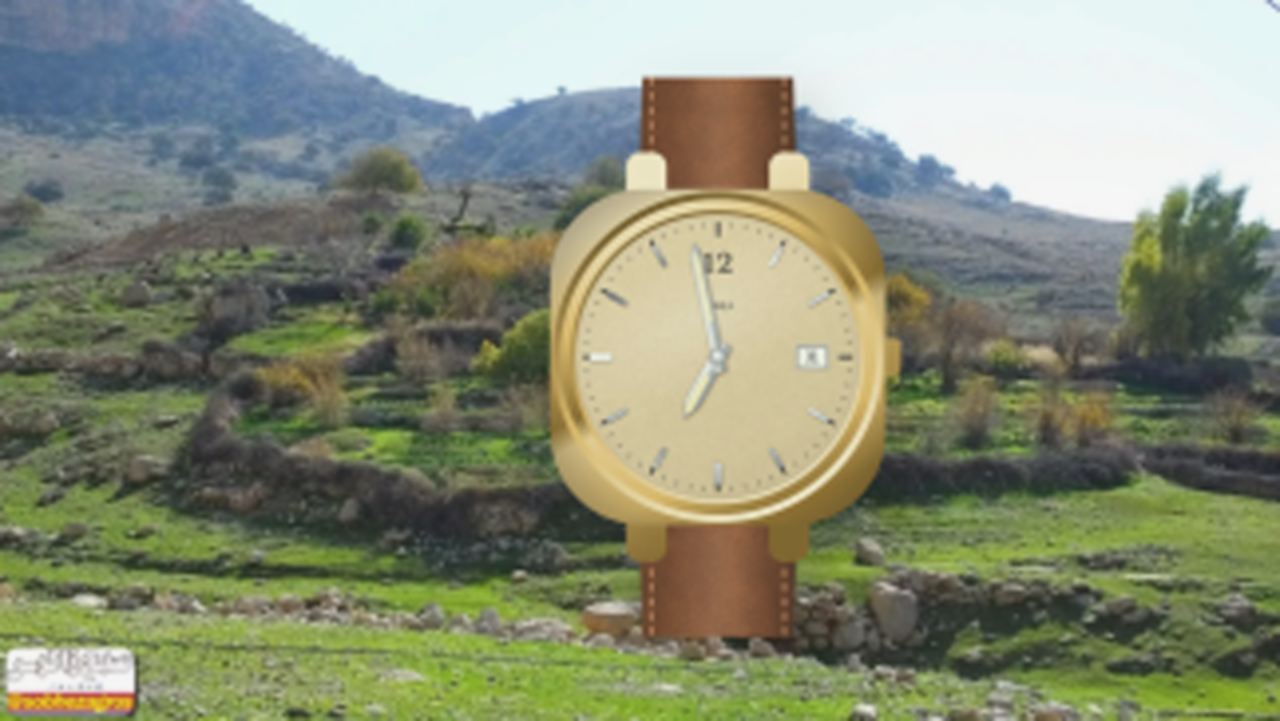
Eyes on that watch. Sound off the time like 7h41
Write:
6h58
